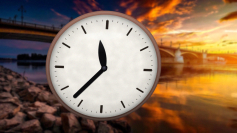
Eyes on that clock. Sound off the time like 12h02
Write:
11h37
